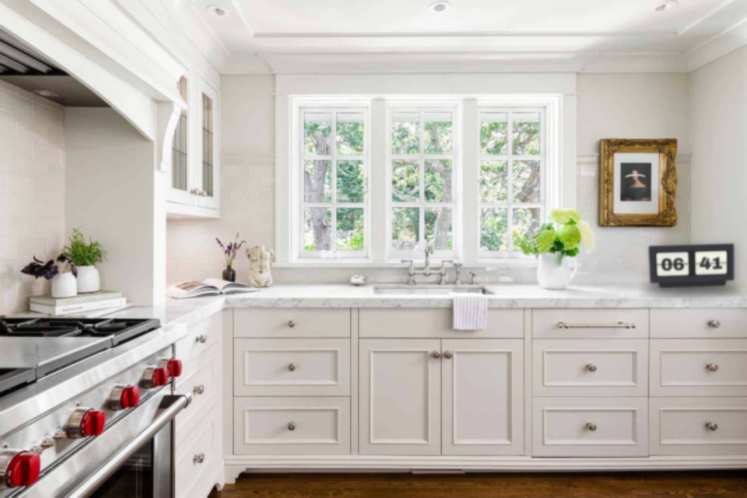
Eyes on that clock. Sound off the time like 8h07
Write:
6h41
